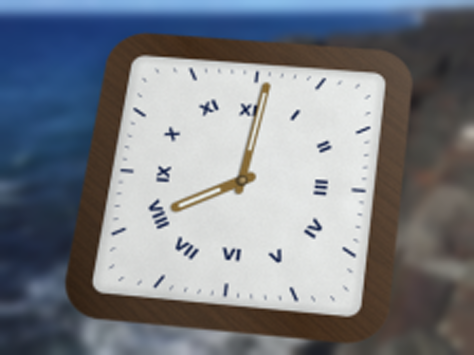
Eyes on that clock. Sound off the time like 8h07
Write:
8h01
